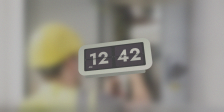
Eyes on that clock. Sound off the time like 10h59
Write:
12h42
